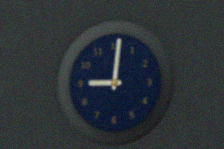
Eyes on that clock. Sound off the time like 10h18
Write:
9h01
